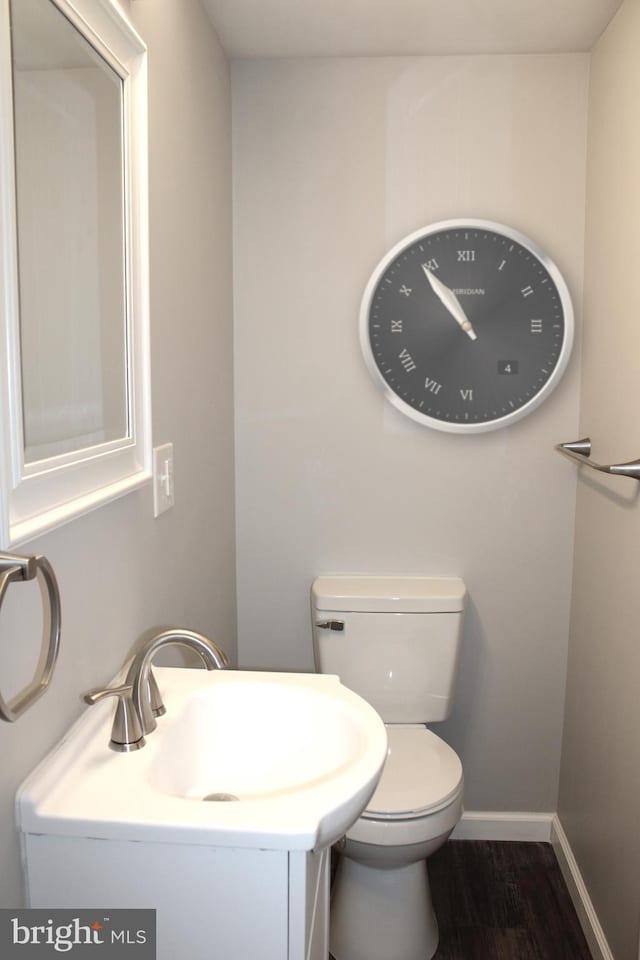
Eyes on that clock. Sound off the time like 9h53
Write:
10h54
